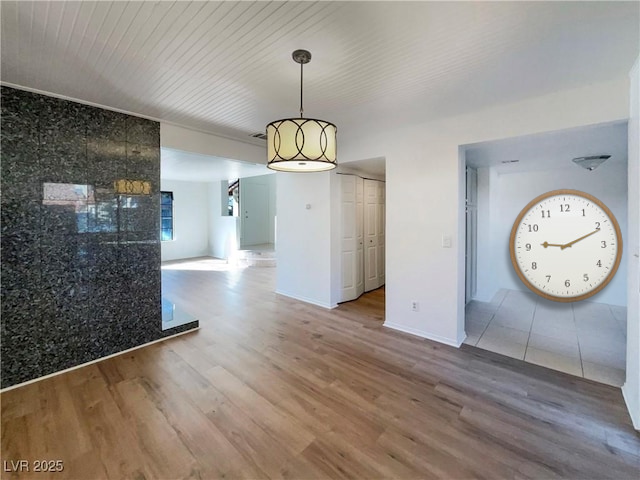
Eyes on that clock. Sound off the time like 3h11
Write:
9h11
